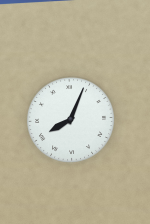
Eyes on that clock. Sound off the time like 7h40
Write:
8h04
